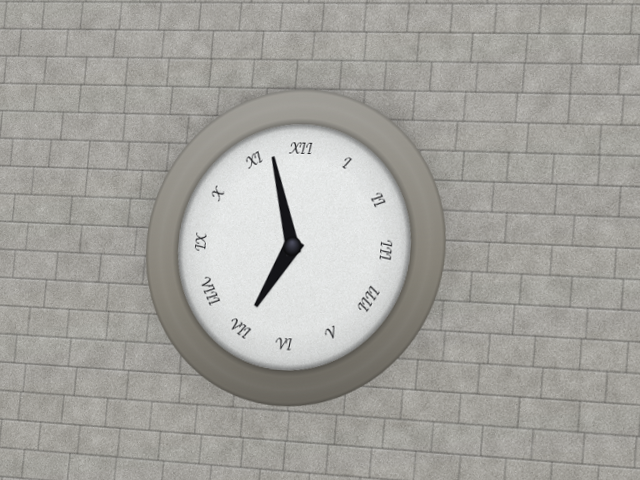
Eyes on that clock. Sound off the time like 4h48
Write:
6h57
